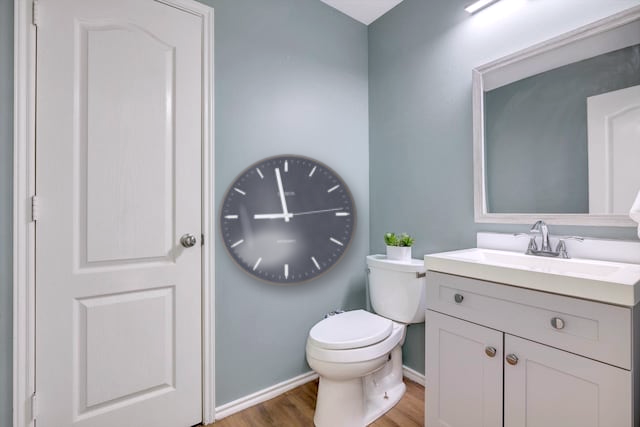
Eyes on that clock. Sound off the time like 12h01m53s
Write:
8h58m14s
